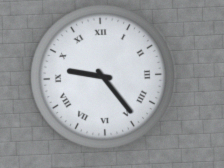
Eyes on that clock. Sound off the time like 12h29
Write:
9h24
